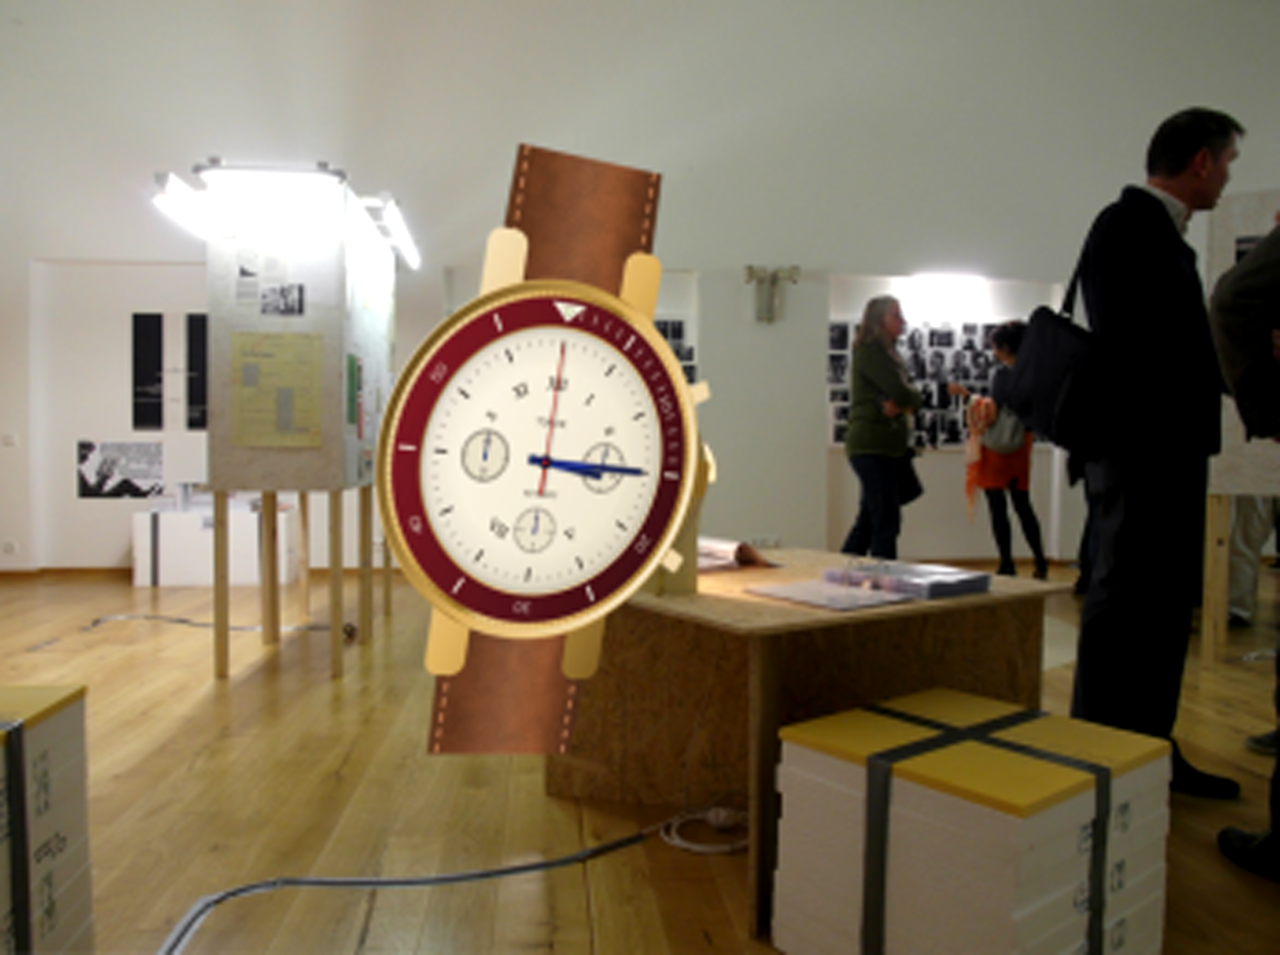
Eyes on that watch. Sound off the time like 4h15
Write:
3h15
